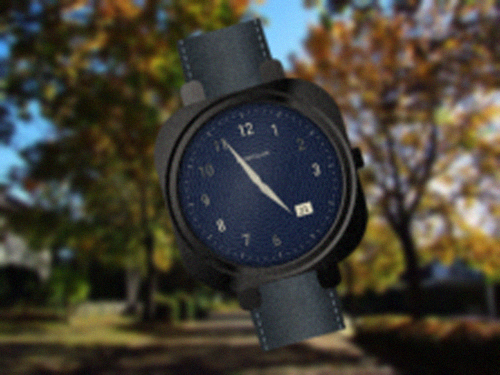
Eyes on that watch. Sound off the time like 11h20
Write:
4h56
